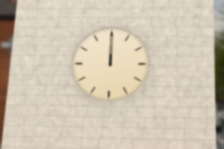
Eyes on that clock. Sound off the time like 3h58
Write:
12h00
